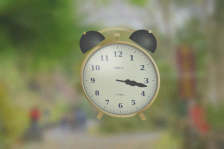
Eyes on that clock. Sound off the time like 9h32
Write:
3h17
